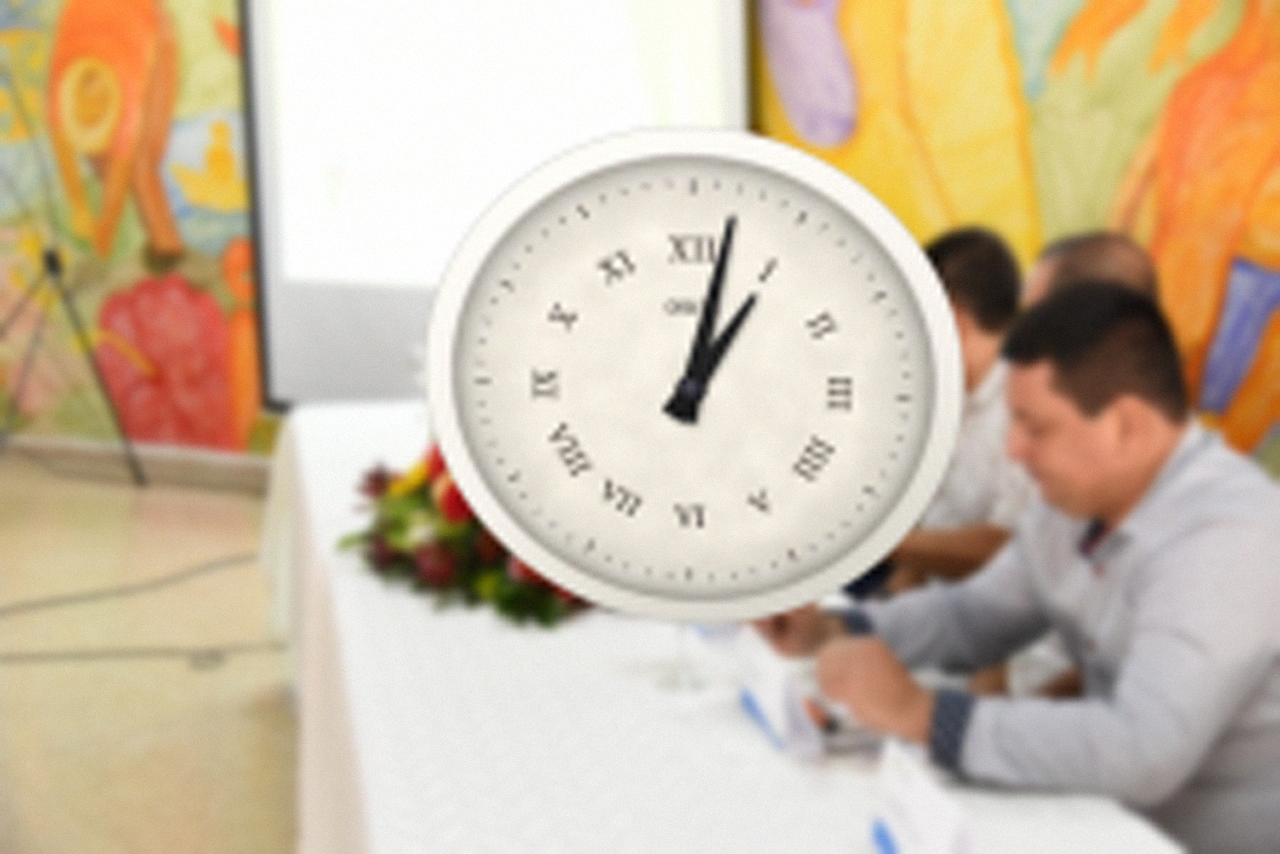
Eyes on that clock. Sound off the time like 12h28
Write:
1h02
